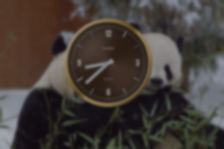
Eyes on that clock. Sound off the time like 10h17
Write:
8h38
